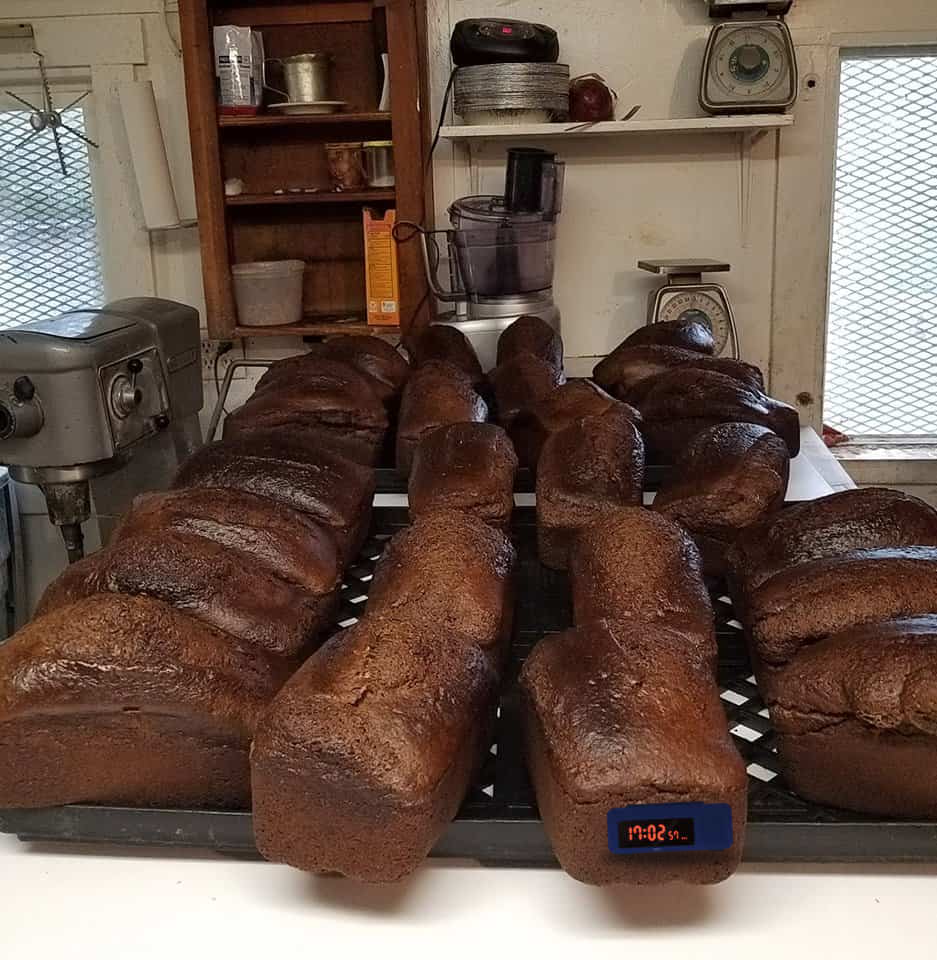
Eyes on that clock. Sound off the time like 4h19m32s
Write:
17h02m57s
